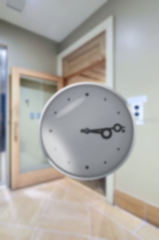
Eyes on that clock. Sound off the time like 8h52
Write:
3h14
